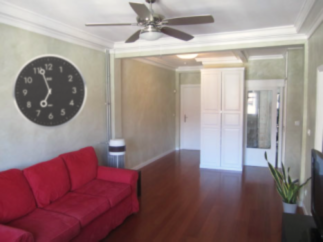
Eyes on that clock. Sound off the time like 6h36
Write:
6h57
